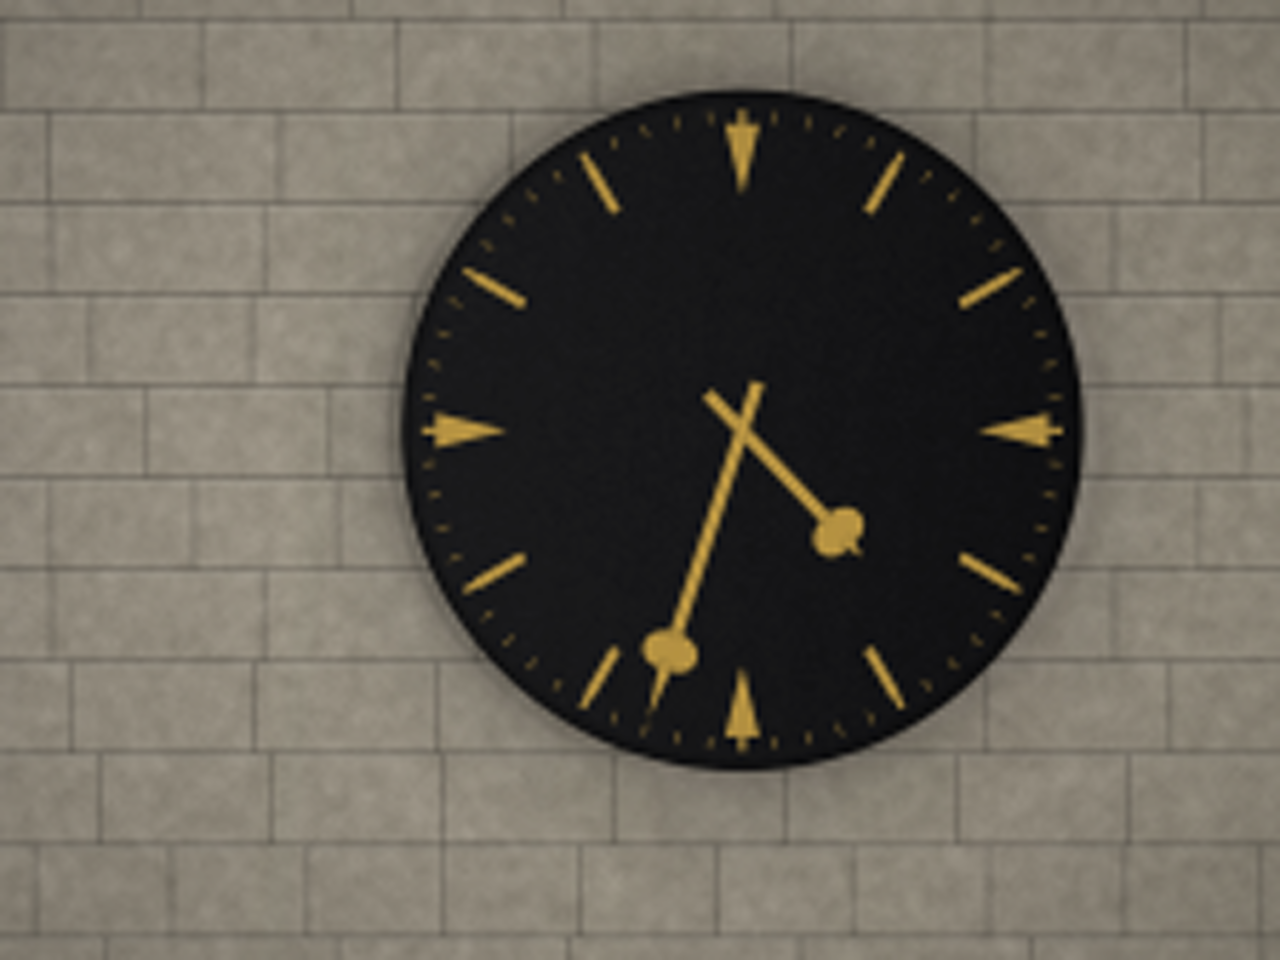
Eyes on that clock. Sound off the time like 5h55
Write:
4h33
